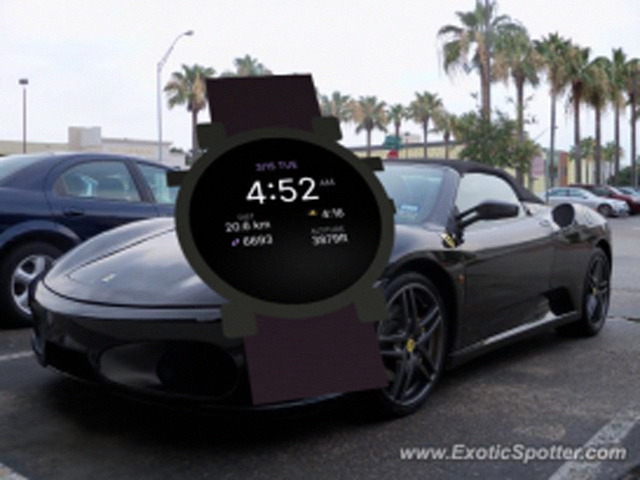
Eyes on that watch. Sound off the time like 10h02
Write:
4h52
